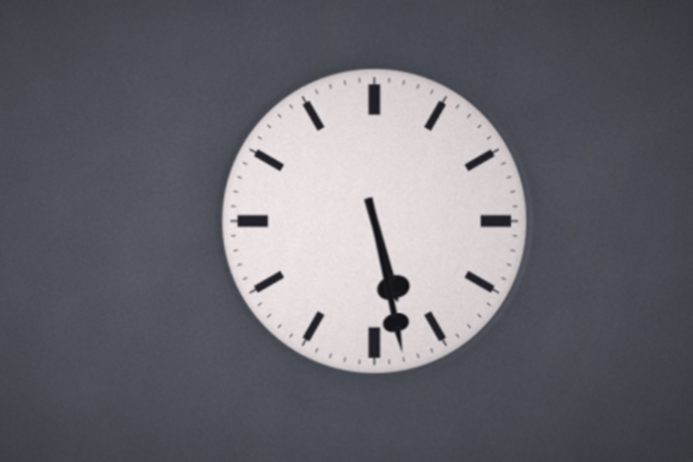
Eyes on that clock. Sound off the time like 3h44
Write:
5h28
